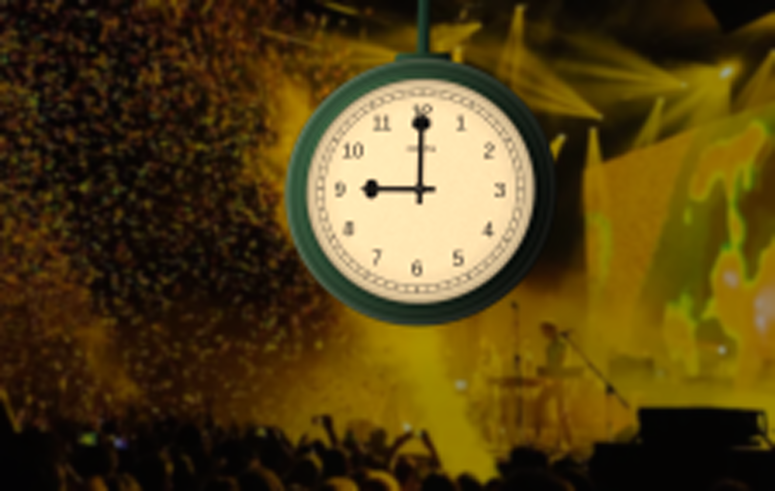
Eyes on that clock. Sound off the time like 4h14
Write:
9h00
